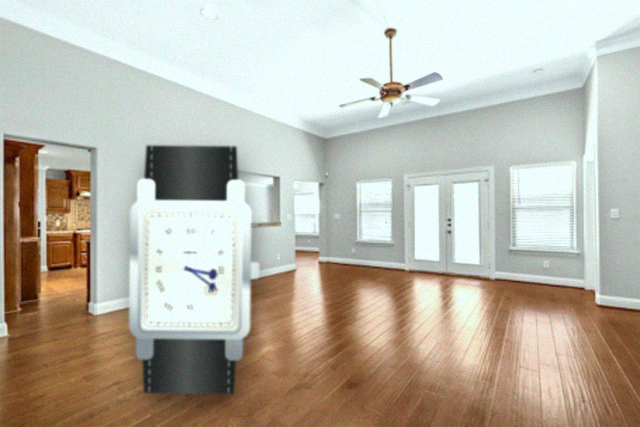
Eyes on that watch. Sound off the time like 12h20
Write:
3h21
